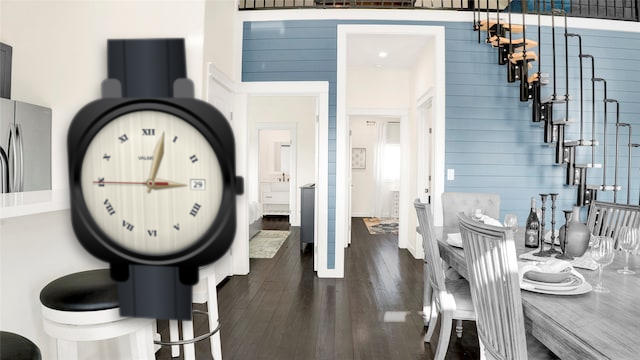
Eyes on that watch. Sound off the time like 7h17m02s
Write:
3h02m45s
